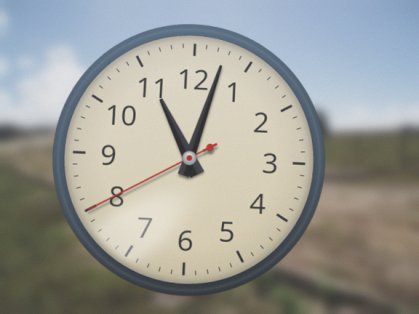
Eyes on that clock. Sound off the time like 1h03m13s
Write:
11h02m40s
